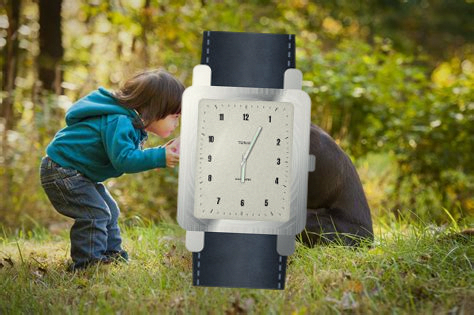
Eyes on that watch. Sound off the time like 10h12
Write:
6h04
